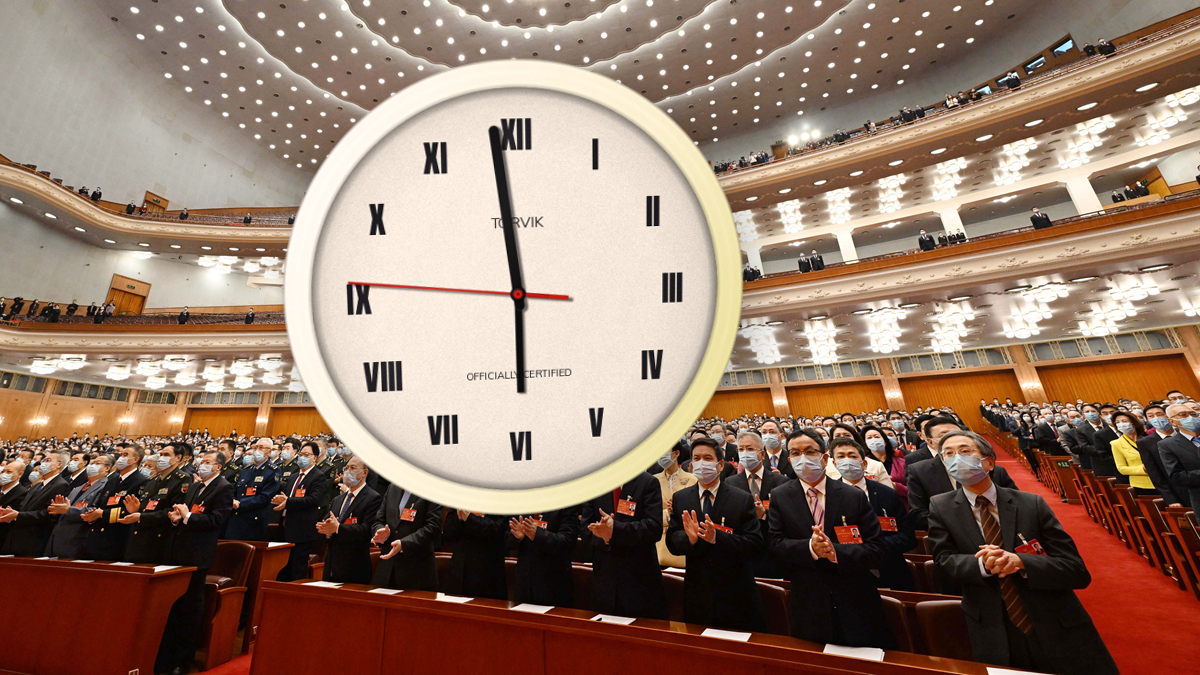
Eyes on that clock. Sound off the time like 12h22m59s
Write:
5h58m46s
